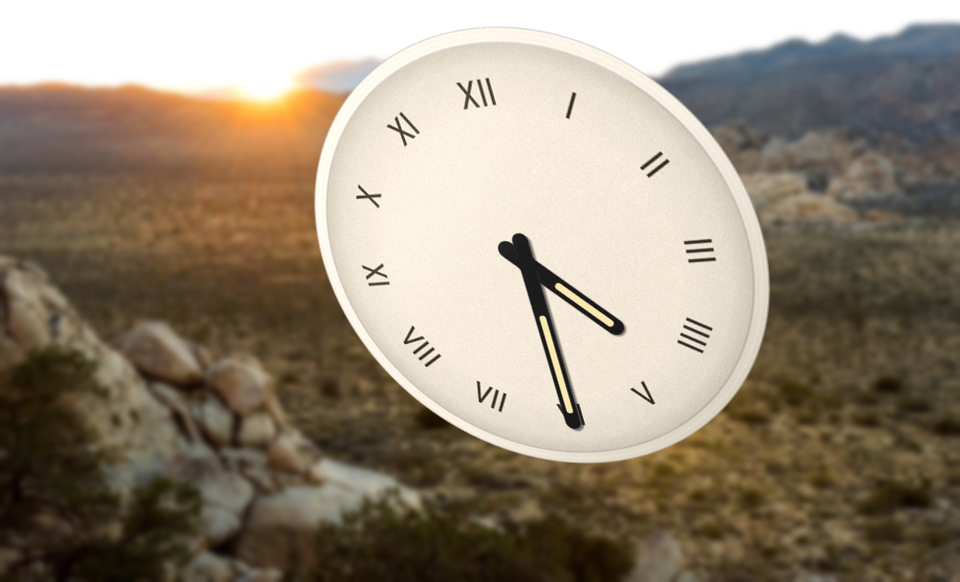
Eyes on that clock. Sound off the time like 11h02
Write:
4h30
